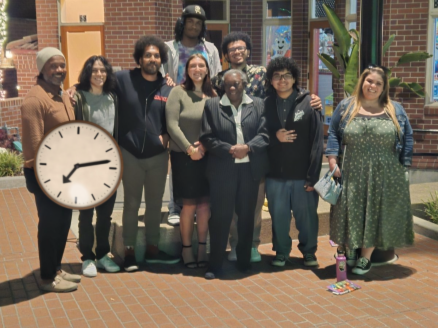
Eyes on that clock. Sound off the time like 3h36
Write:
7h13
